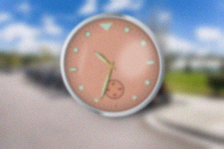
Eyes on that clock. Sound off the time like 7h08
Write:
10h34
